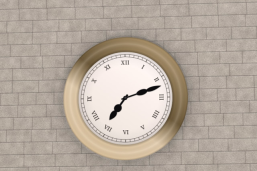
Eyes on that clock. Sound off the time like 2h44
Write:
7h12
